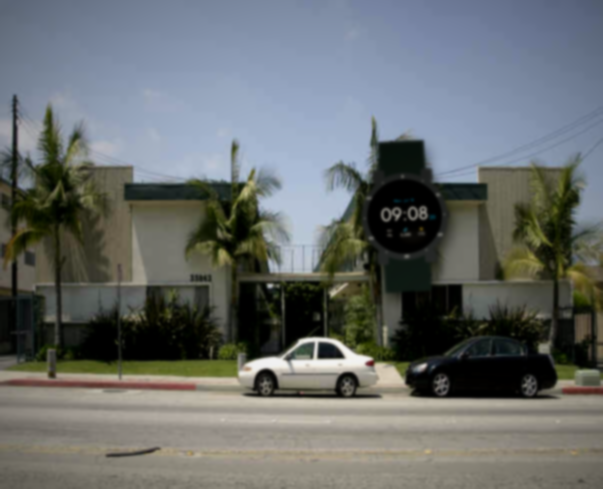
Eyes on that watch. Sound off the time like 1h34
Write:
9h08
